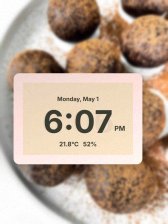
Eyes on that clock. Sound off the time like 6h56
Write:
6h07
